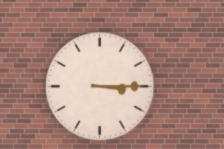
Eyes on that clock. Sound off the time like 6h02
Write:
3h15
